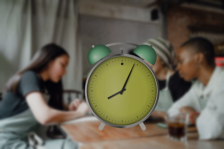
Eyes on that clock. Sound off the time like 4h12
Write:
8h04
